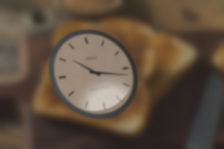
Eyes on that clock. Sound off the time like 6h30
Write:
10h17
